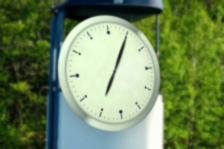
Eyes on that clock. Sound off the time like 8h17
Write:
7h05
